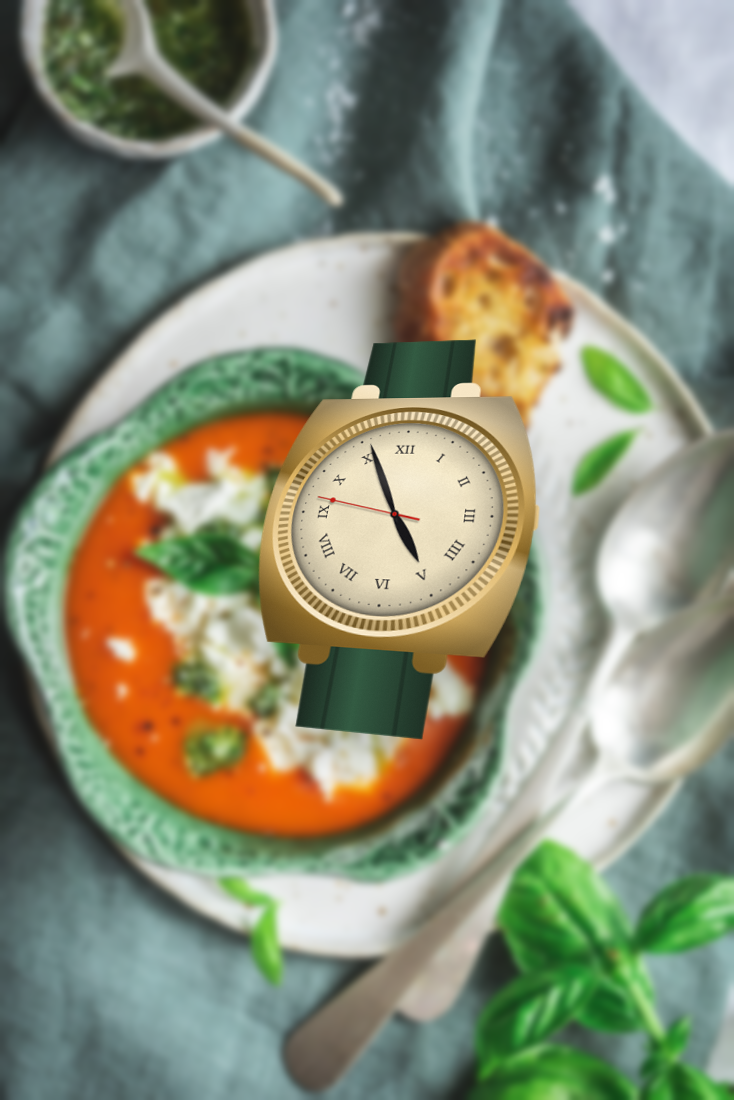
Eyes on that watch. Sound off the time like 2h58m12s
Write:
4h55m47s
